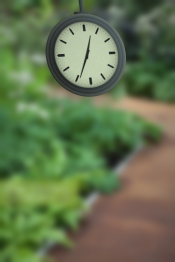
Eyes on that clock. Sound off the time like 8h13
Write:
12h34
